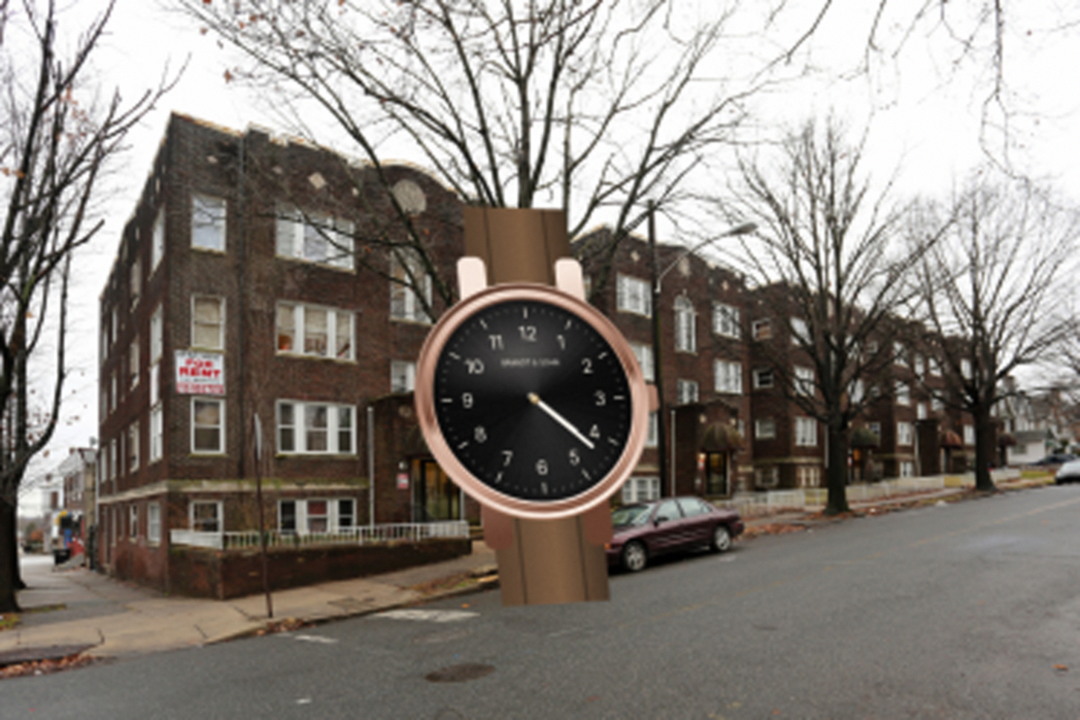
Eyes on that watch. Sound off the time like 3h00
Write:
4h22
